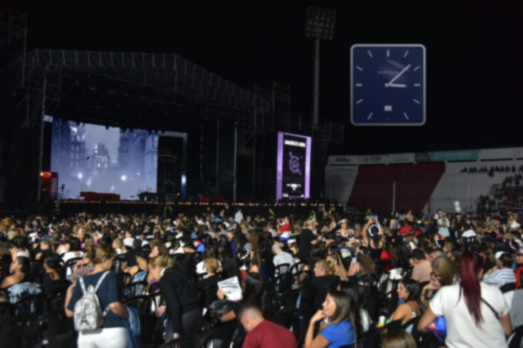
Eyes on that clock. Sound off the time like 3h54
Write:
3h08
